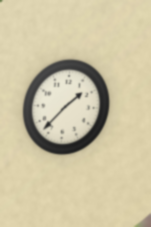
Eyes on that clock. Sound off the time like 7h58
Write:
1h37
